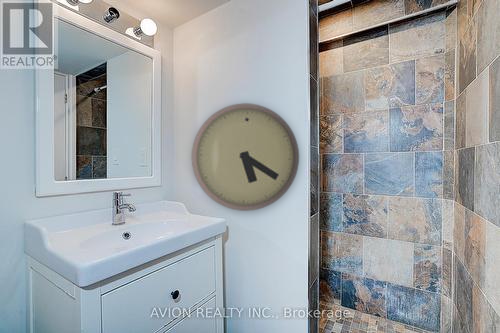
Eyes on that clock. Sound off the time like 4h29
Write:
5h20
